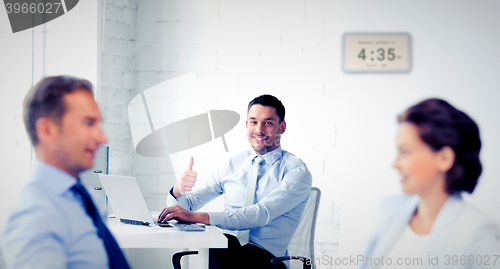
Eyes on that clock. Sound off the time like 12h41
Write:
4h35
